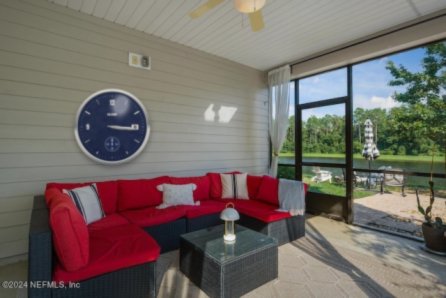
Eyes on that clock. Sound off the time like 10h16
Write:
3h16
